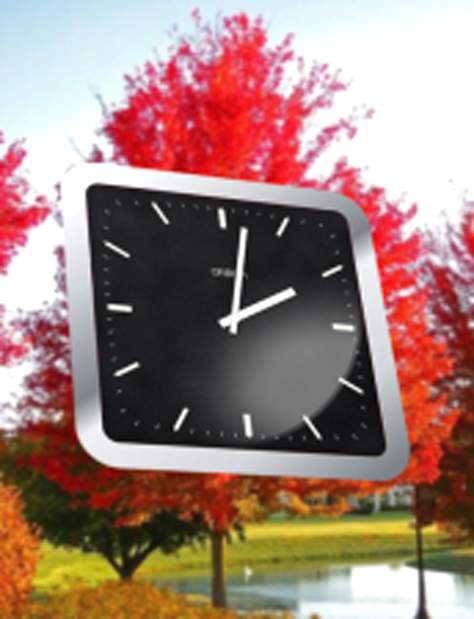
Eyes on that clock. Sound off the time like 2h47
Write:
2h02
